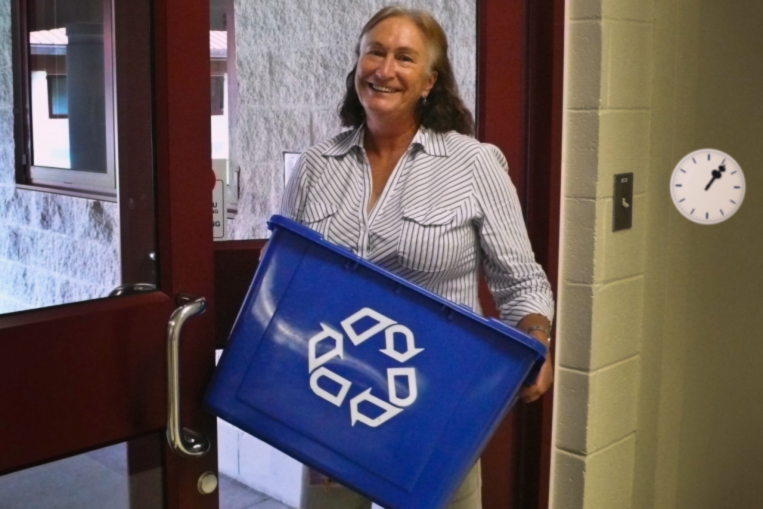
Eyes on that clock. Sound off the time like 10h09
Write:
1h06
